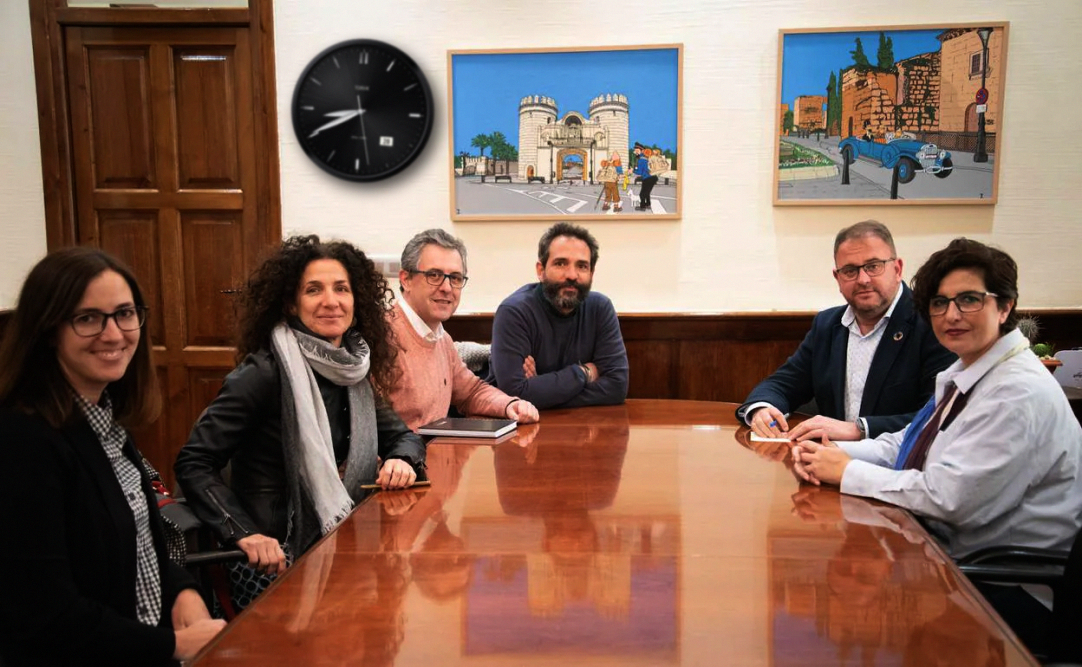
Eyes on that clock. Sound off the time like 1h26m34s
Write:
8h40m28s
